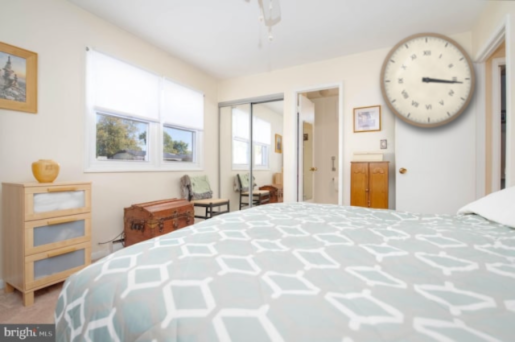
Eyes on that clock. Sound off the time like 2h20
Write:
3h16
